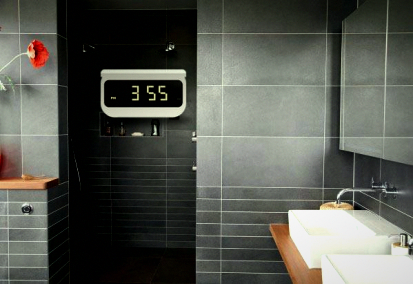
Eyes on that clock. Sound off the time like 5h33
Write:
3h55
